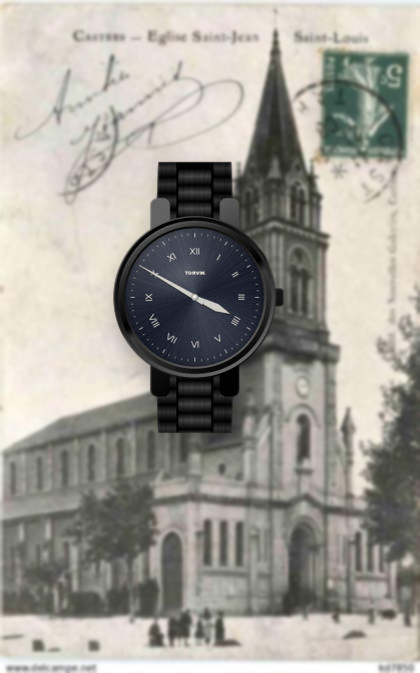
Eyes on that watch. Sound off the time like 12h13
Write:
3h50
